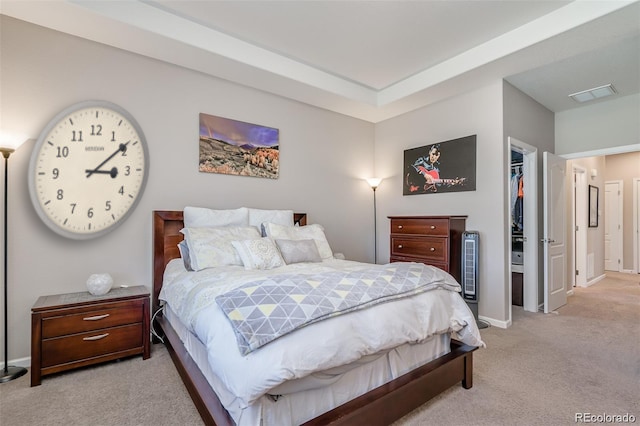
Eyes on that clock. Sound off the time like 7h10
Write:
3h09
